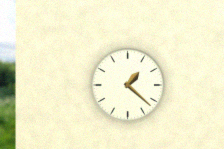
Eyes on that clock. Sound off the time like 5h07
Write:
1h22
